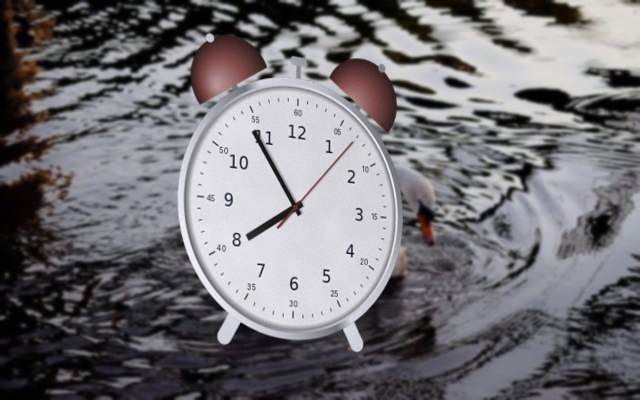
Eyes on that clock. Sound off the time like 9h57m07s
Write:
7h54m07s
